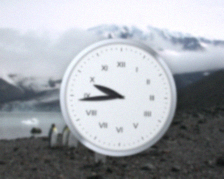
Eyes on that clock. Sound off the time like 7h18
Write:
9h44
